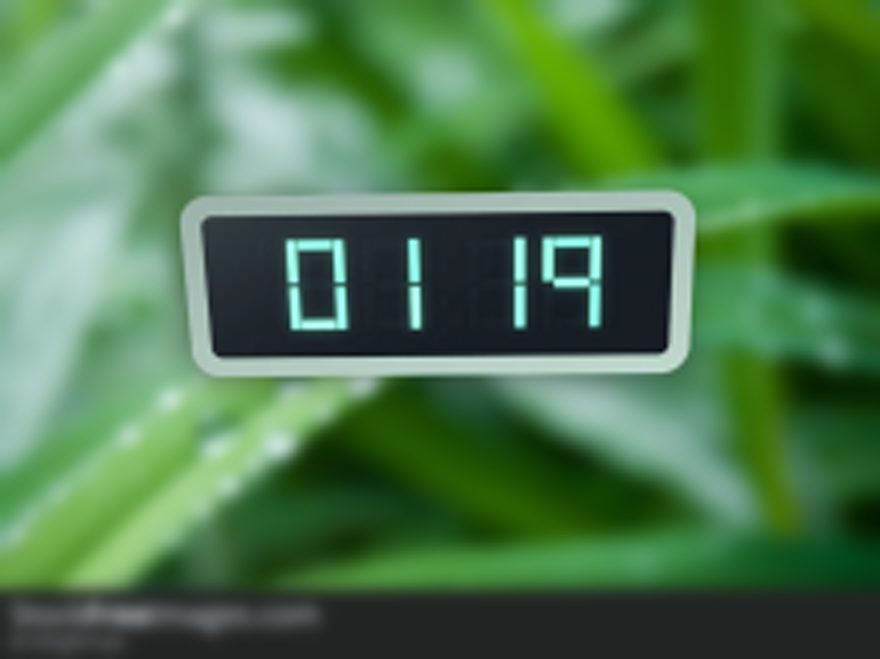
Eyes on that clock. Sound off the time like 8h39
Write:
1h19
